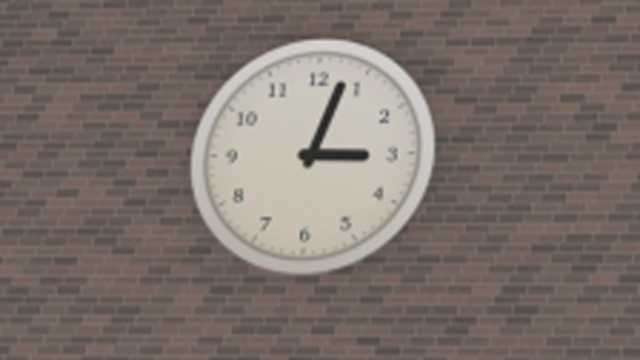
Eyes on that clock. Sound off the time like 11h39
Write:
3h03
